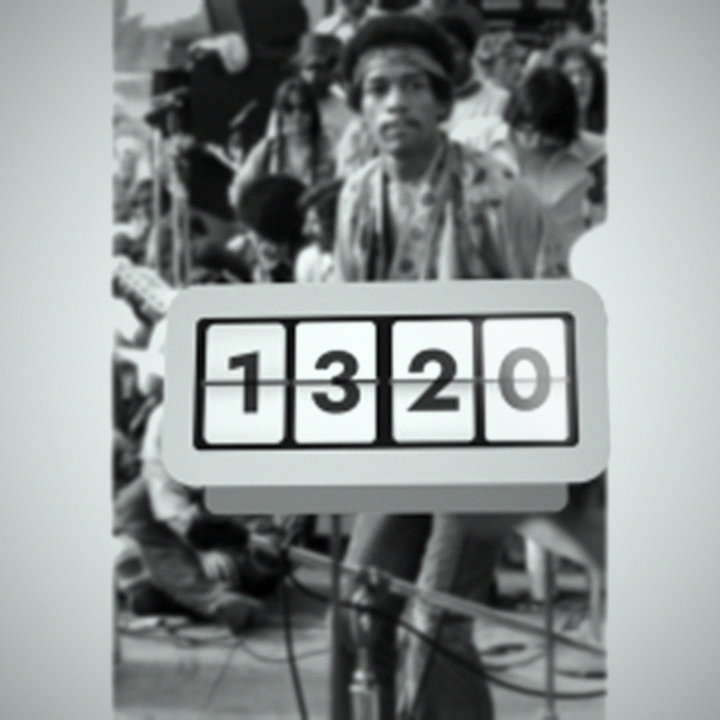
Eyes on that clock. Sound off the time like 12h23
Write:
13h20
